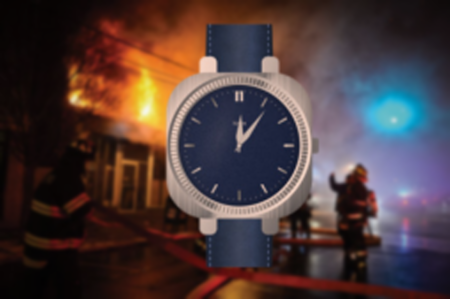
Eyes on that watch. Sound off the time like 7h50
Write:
12h06
